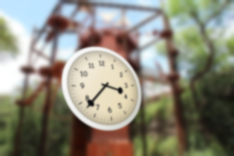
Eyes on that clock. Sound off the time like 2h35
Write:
3h38
